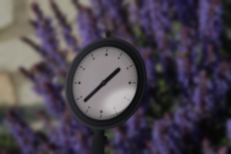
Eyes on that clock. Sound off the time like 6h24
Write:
1h38
